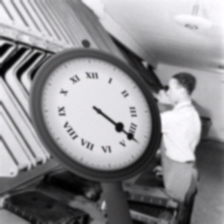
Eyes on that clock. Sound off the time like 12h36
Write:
4h22
